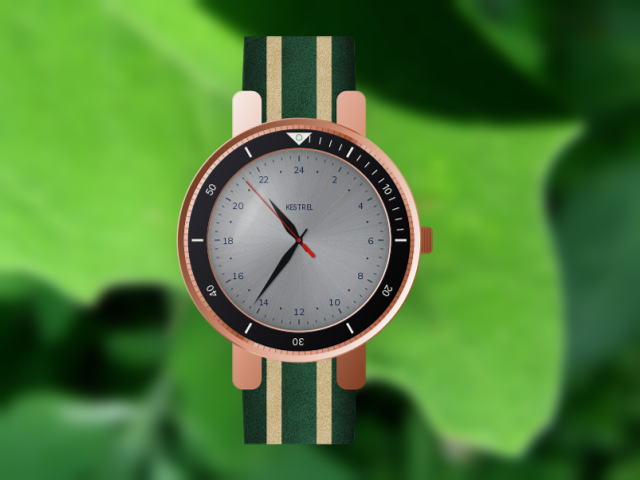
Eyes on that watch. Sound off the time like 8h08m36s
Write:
21h35m53s
